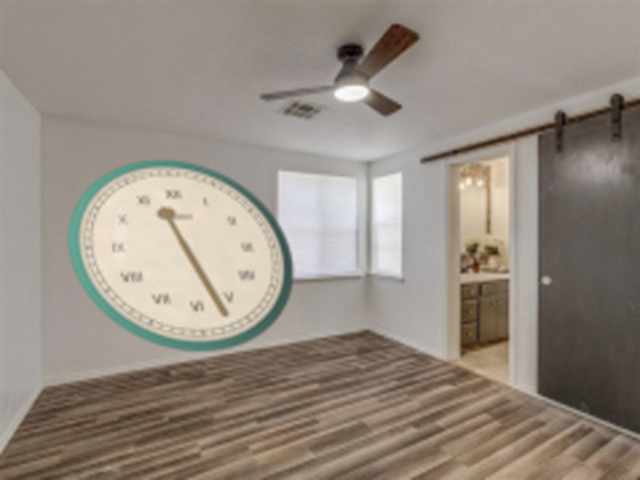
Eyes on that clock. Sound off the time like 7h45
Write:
11h27
